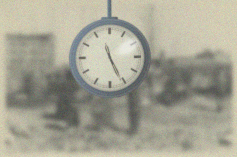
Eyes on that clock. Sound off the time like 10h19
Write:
11h26
